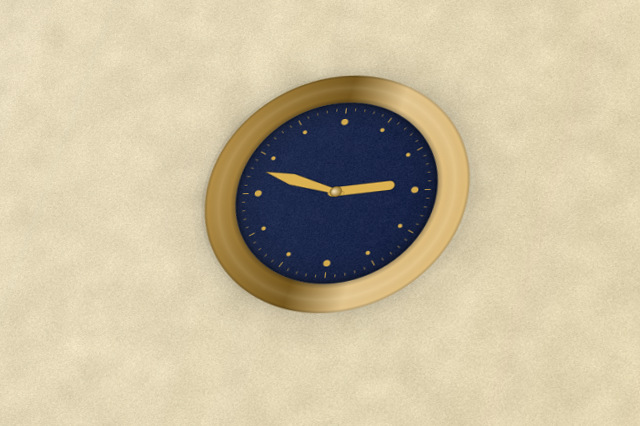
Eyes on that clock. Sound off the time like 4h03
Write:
2h48
